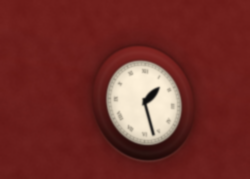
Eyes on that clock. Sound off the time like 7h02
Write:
1h27
